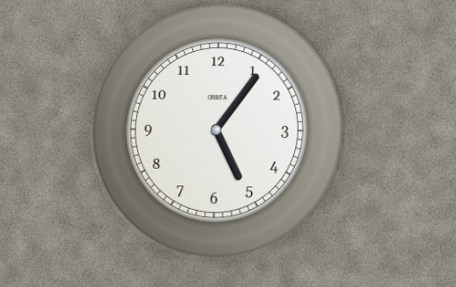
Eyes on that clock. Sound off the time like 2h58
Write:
5h06
